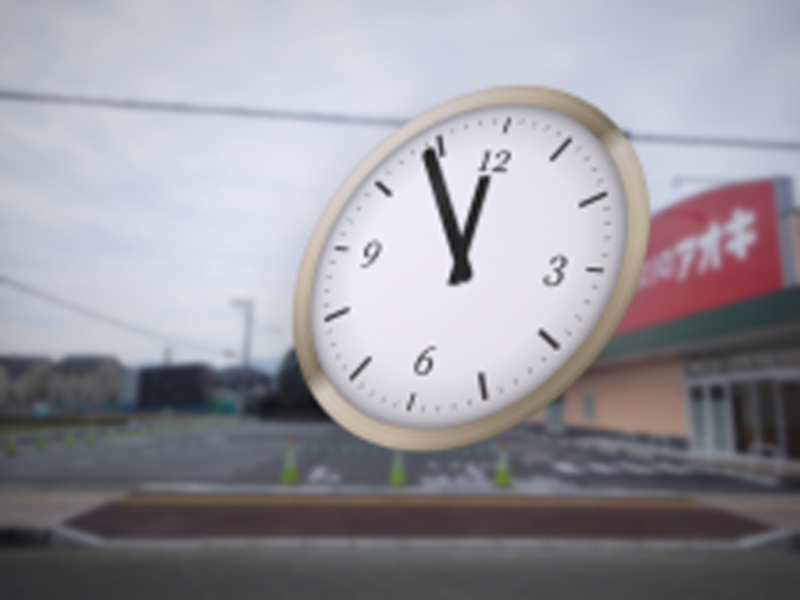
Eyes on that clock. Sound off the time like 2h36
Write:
11h54
